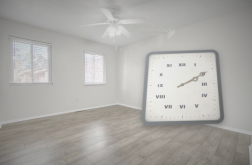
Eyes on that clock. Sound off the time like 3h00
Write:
2h10
